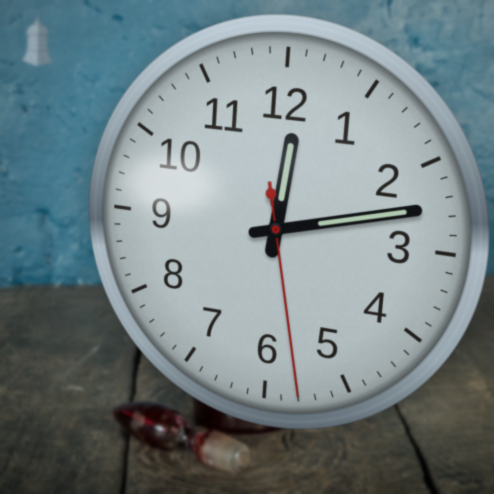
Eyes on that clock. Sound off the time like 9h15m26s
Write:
12h12m28s
